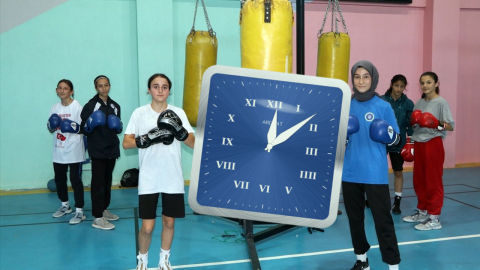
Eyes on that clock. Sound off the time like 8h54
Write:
12h08
